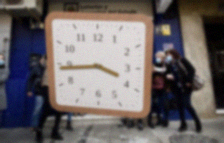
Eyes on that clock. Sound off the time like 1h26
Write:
3h44
